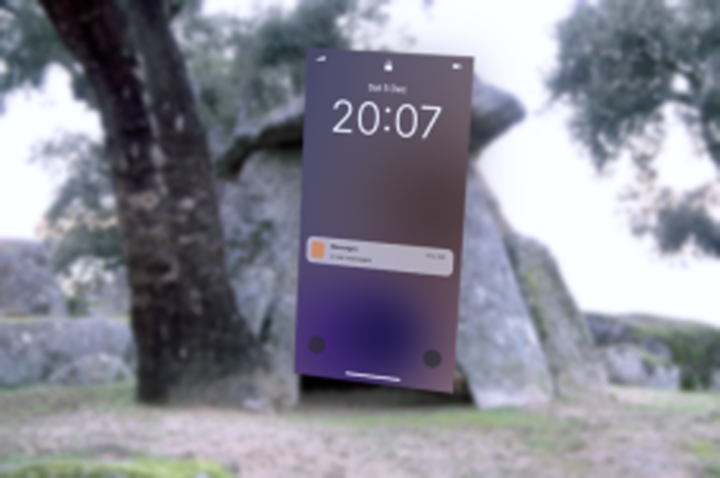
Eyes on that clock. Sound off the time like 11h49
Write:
20h07
